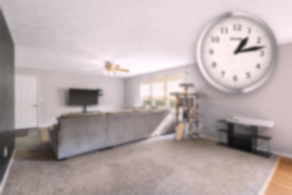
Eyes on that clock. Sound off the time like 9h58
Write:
1h13
